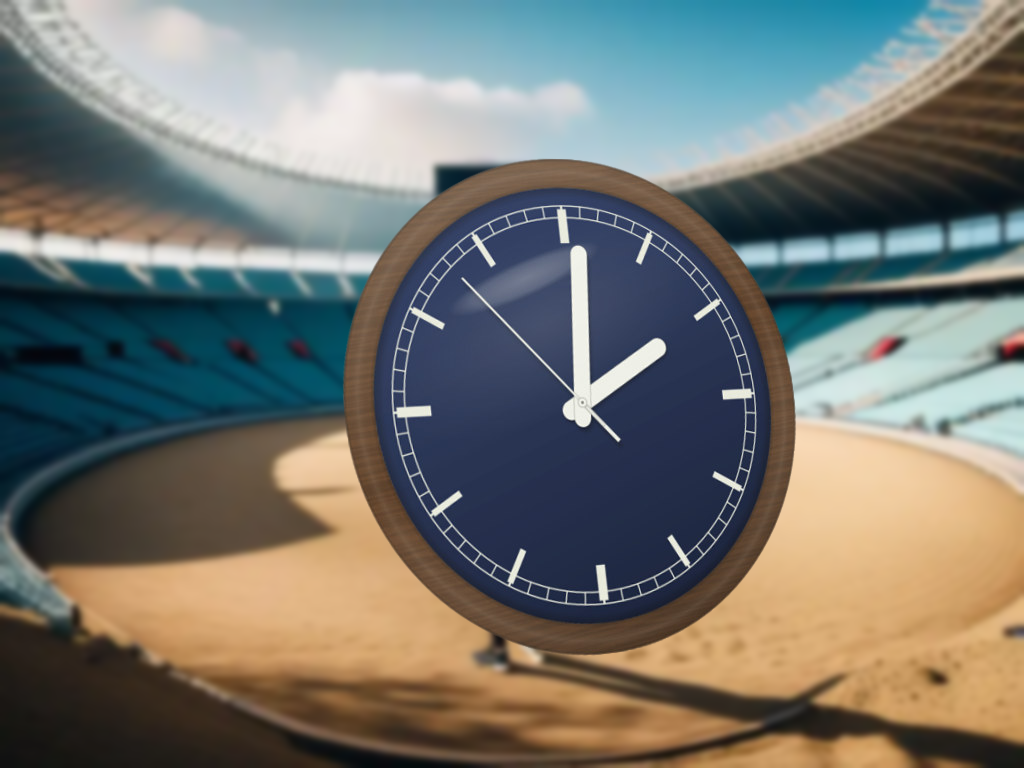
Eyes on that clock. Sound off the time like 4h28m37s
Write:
2h00m53s
